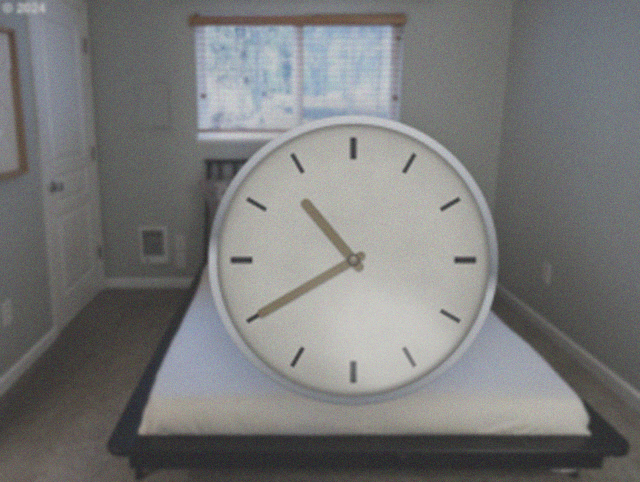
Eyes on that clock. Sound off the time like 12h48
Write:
10h40
